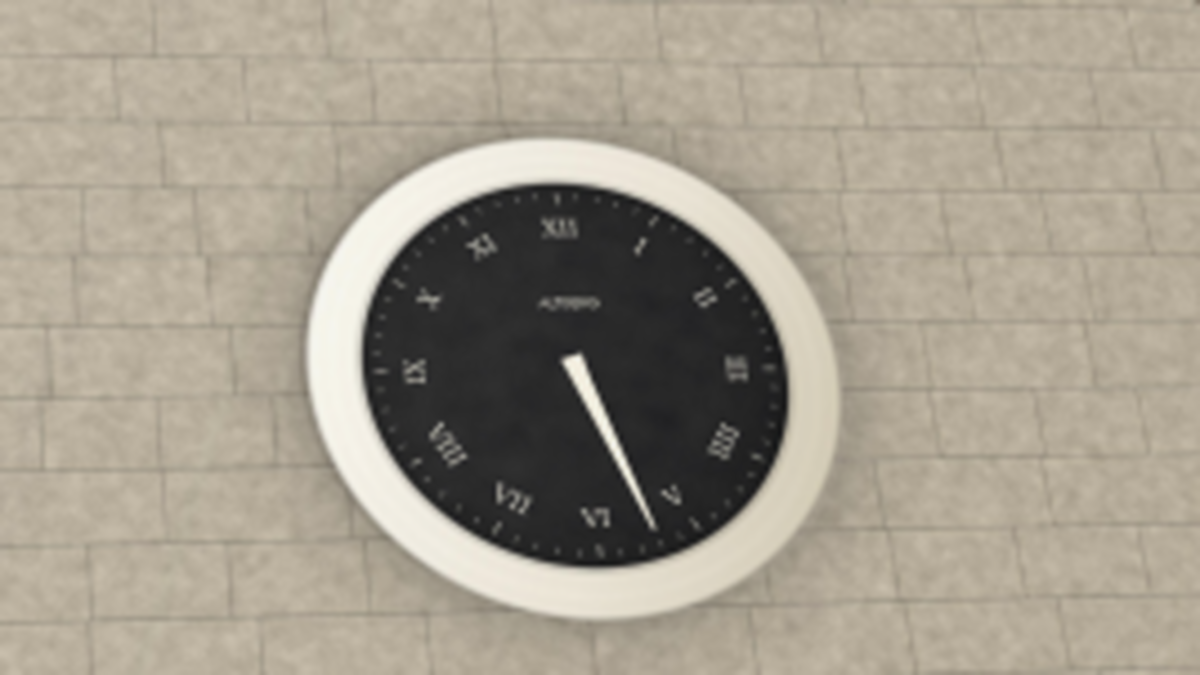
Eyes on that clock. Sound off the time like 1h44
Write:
5h27
